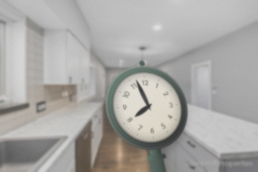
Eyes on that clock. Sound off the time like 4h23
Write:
7h57
